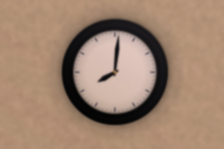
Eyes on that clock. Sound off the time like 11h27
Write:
8h01
